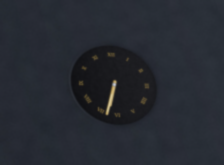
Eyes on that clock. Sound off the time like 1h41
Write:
6h33
